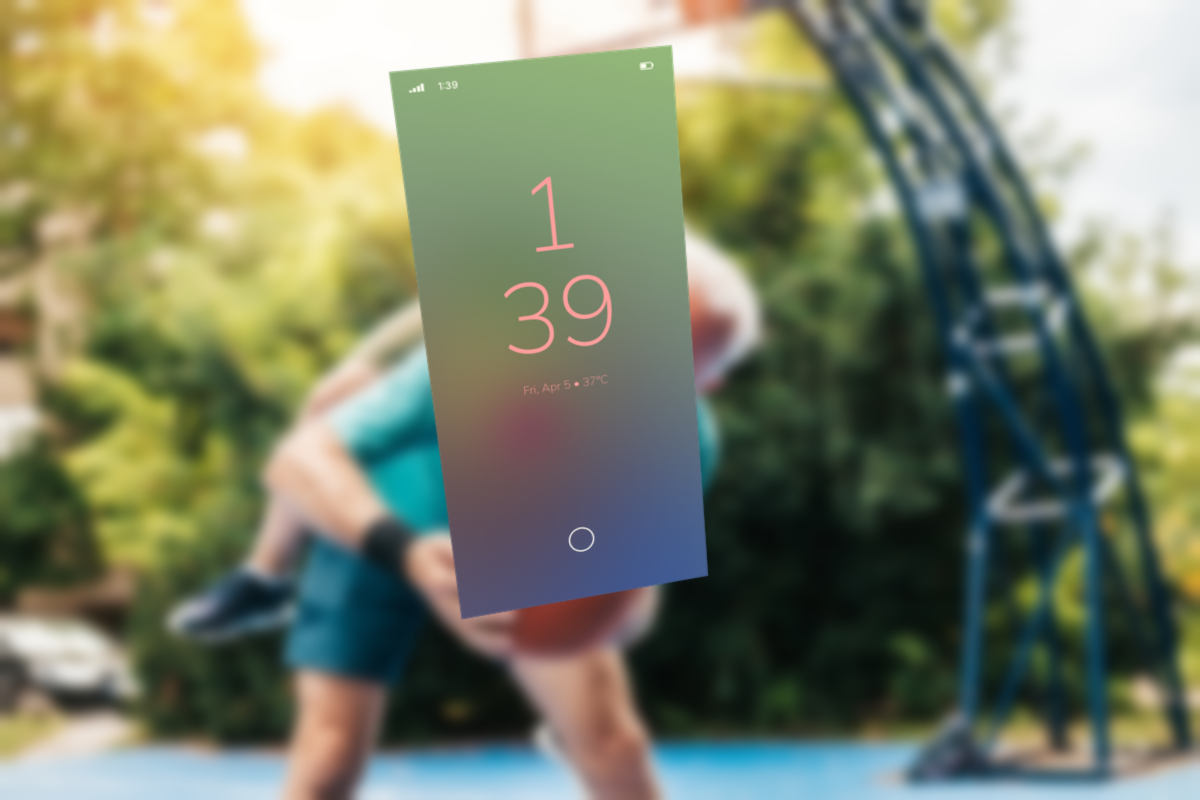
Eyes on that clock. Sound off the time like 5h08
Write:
1h39
